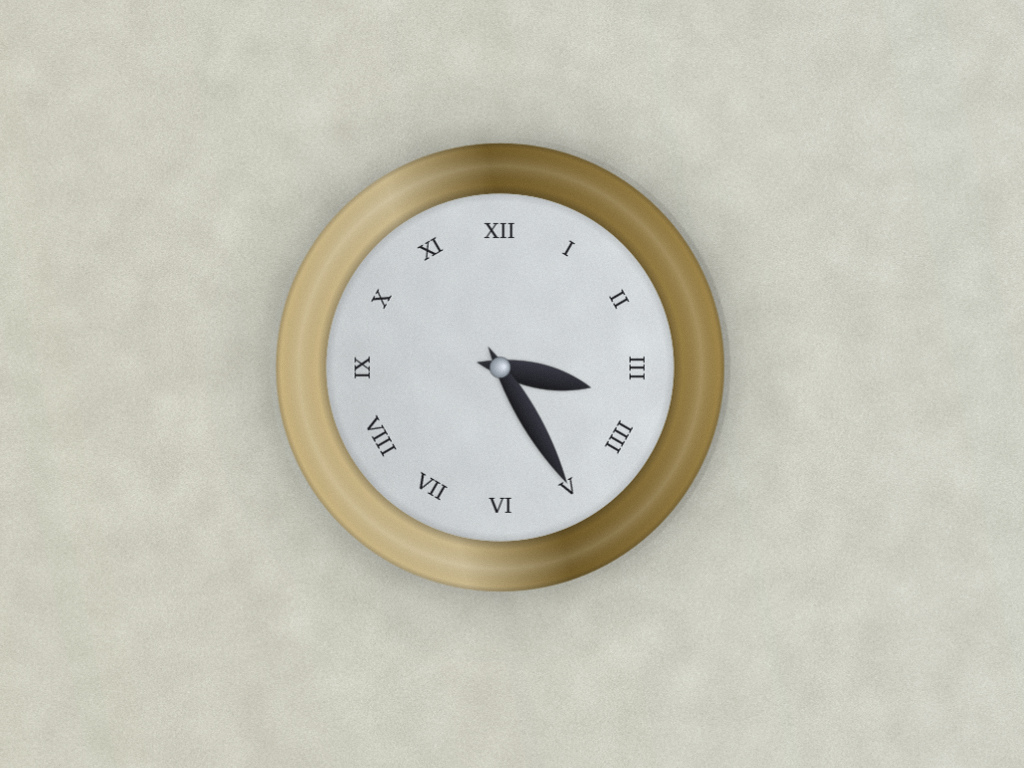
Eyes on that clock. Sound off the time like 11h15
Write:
3h25
